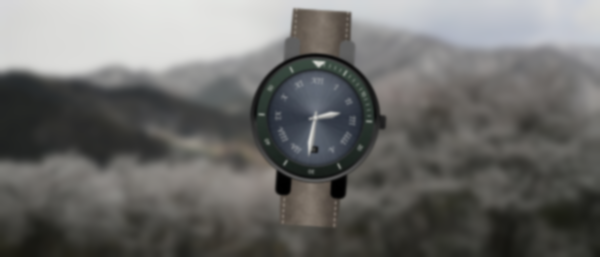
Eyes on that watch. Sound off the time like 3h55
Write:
2h31
